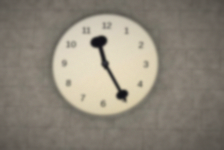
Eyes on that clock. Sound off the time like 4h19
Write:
11h25
